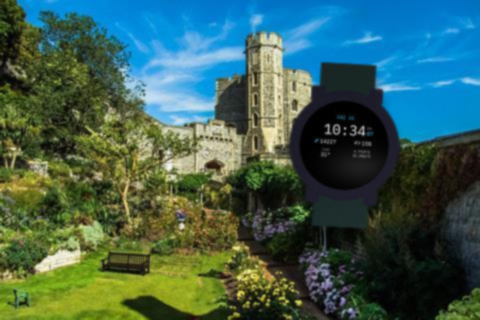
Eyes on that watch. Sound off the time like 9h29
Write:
10h34
